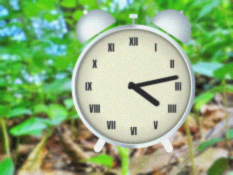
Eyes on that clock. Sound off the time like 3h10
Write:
4h13
